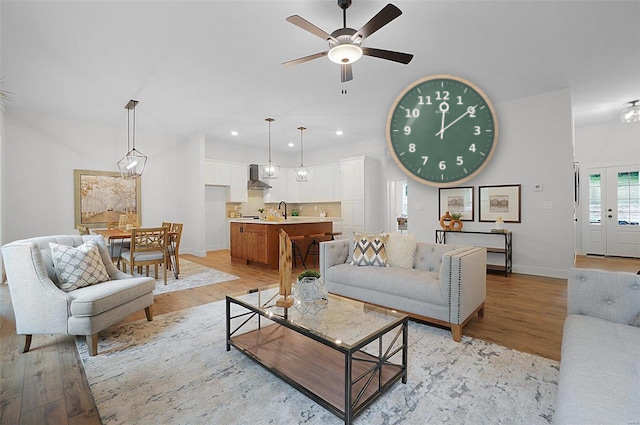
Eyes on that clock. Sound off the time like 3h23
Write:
12h09
